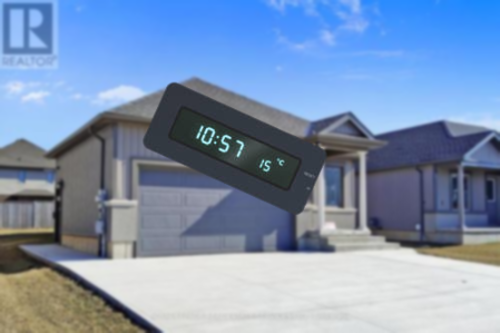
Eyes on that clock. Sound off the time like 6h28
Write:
10h57
